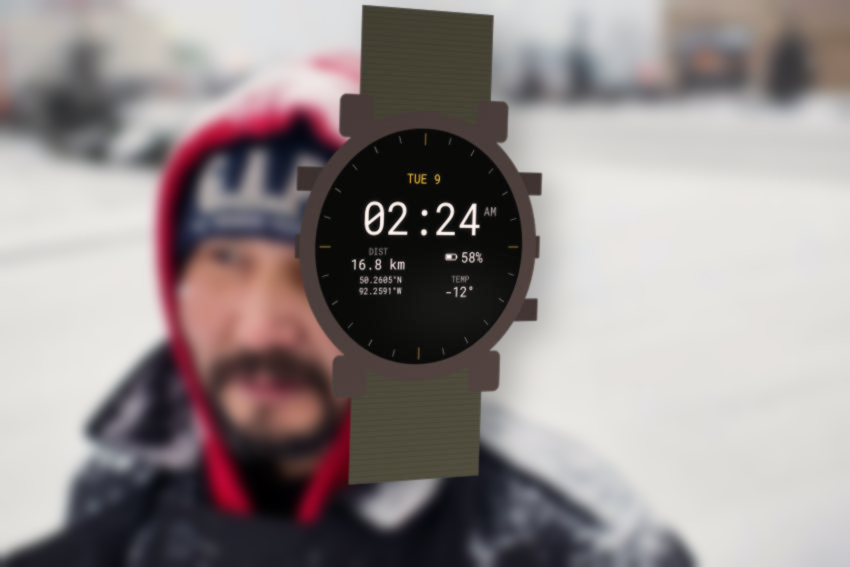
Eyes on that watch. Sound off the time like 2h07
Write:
2h24
